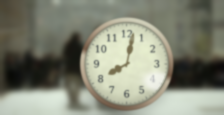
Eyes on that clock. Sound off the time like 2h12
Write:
8h02
